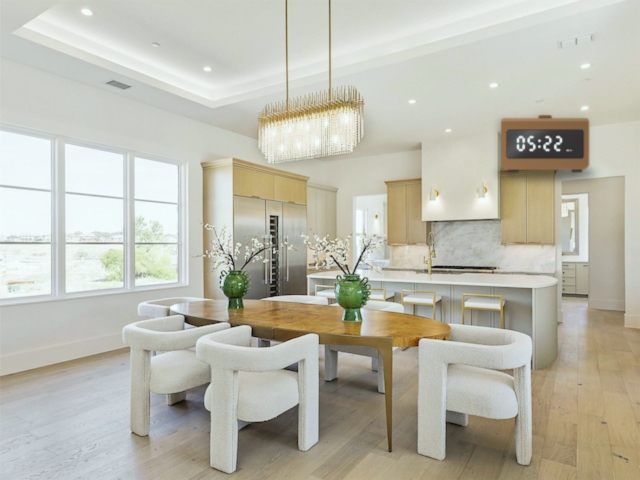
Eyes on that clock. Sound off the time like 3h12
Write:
5h22
